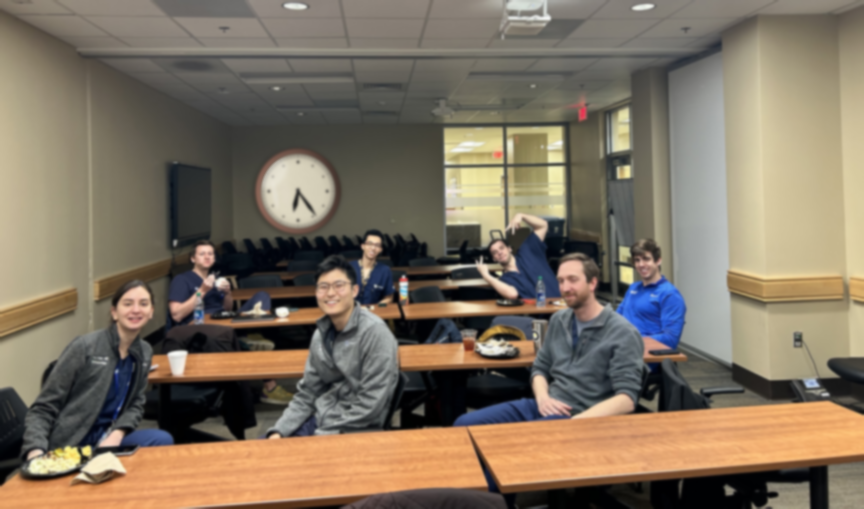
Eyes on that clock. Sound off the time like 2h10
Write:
6h24
